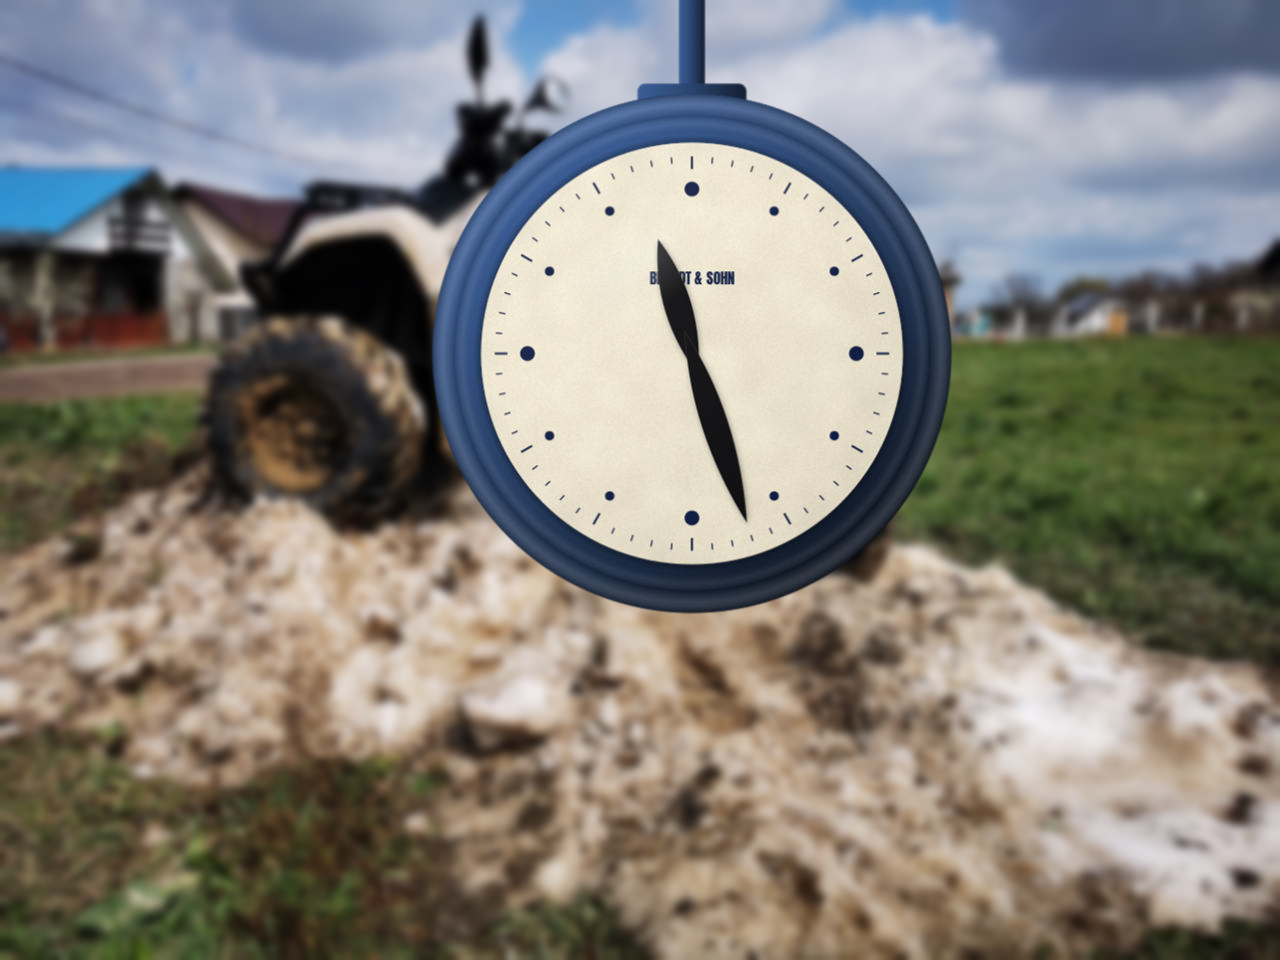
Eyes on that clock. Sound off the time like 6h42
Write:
11h27
